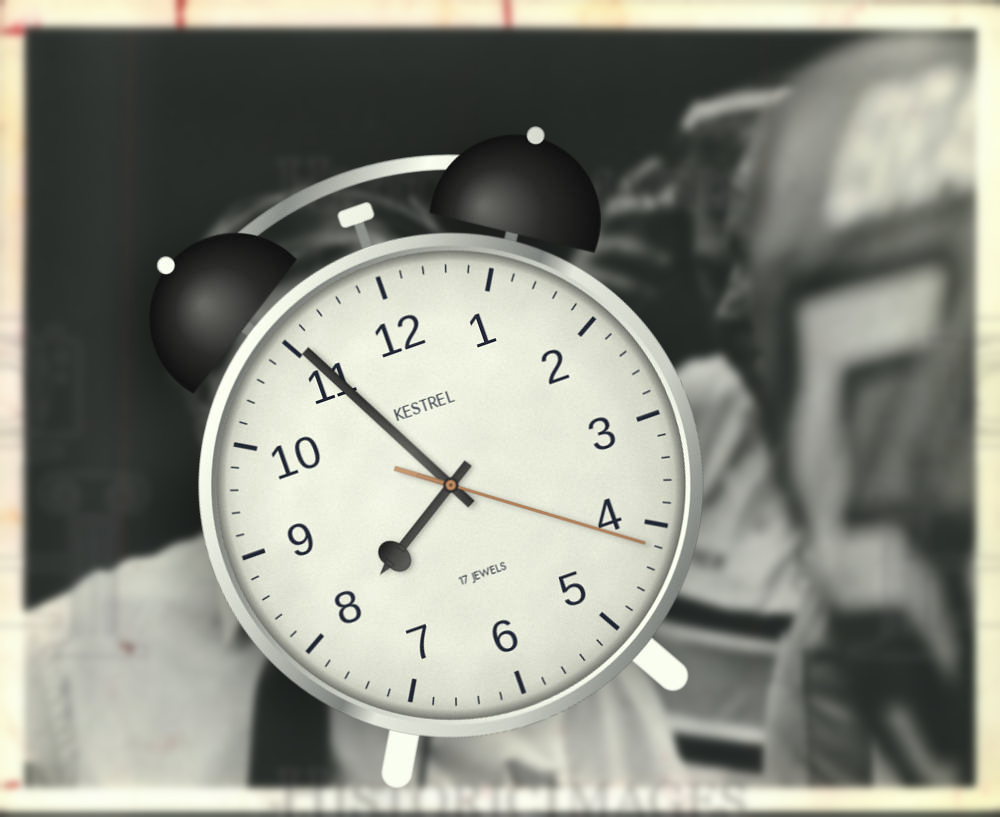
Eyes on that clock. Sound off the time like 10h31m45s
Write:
7h55m21s
